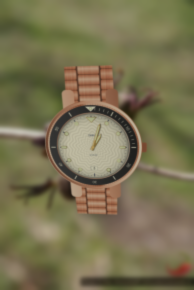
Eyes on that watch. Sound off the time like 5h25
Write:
1h03
